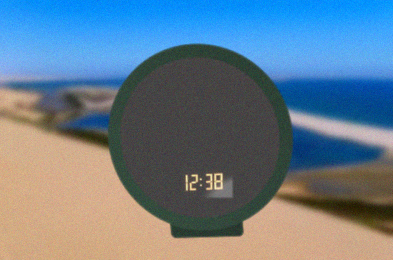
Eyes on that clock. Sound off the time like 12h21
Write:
12h38
